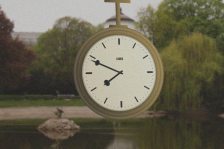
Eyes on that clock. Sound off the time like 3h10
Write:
7h49
